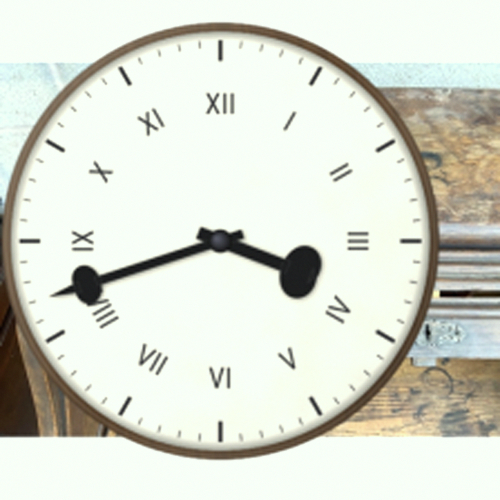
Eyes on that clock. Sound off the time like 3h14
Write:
3h42
